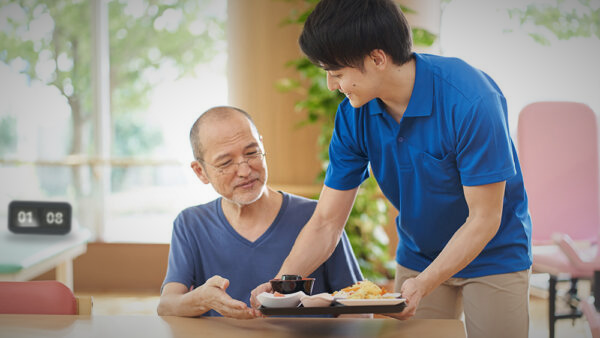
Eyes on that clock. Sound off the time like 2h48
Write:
1h08
